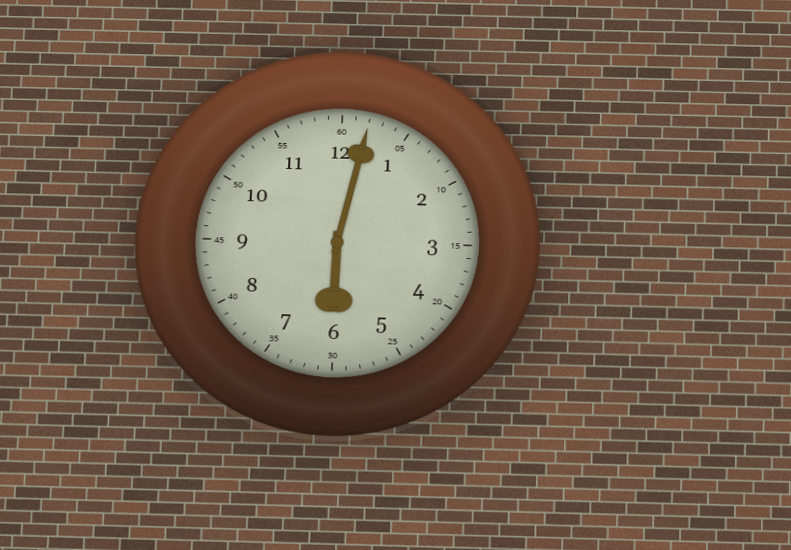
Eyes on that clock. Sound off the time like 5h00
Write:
6h02
